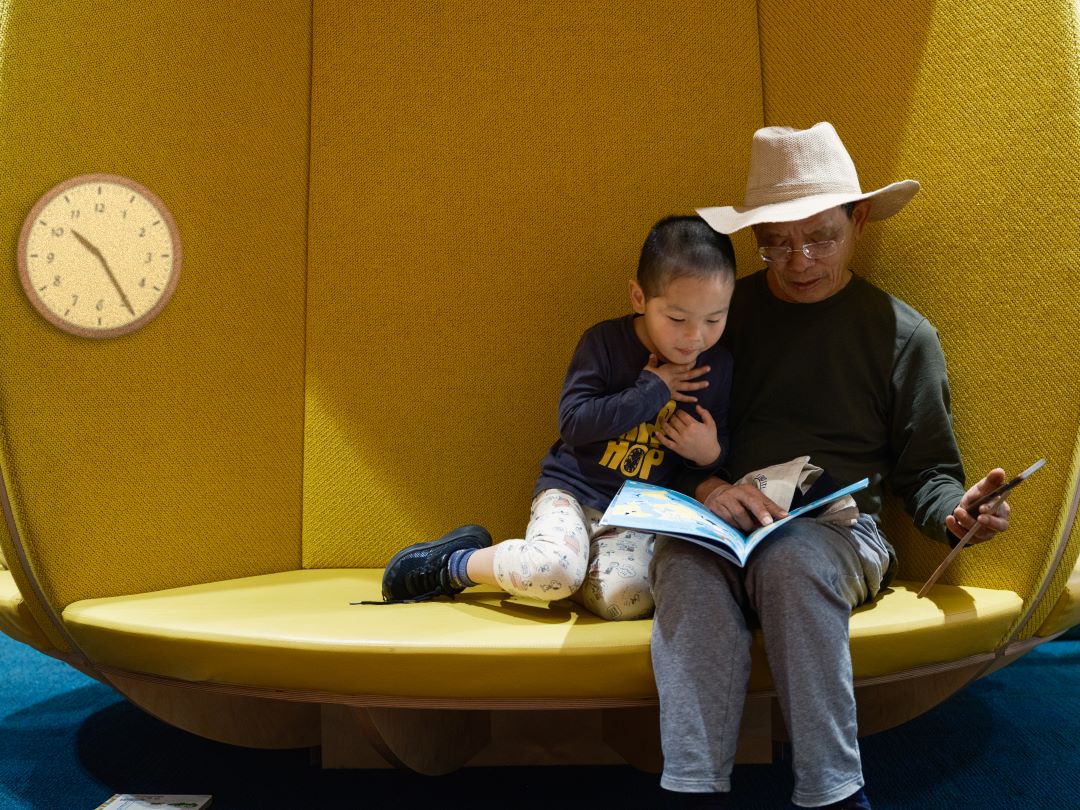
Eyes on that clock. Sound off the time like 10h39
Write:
10h25
